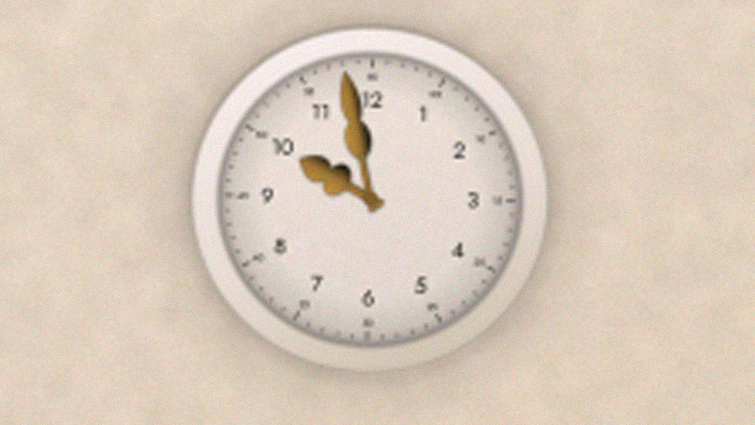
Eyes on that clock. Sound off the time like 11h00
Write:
9h58
